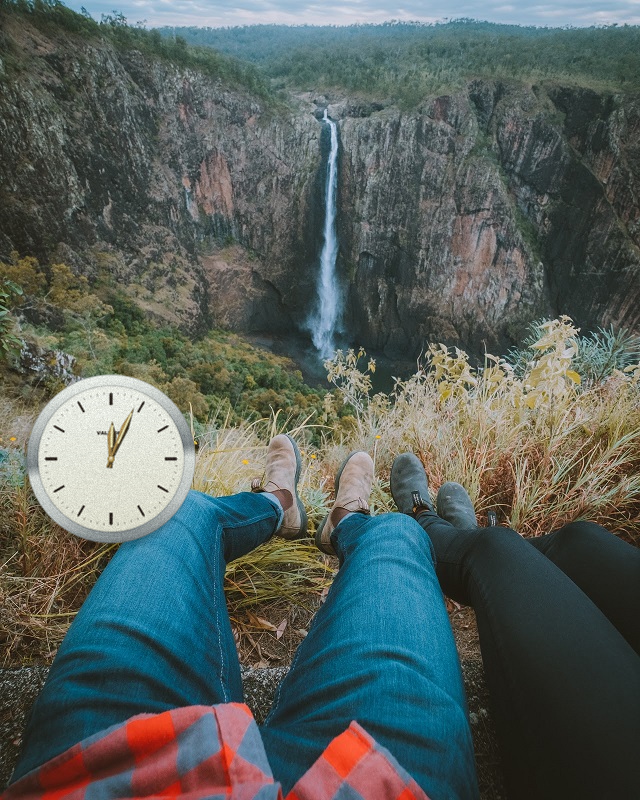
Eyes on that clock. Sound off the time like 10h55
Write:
12h04
